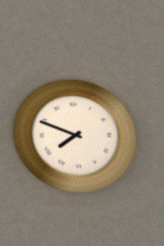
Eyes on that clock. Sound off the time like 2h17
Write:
7h49
